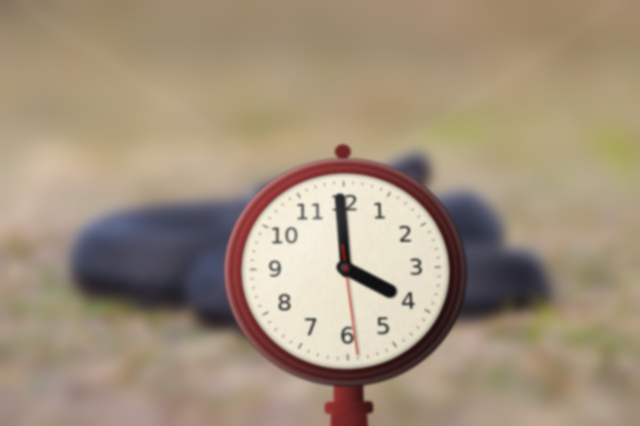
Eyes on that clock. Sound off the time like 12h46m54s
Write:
3h59m29s
